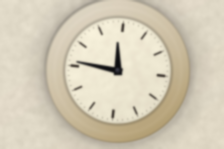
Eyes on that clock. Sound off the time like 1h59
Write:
11h46
